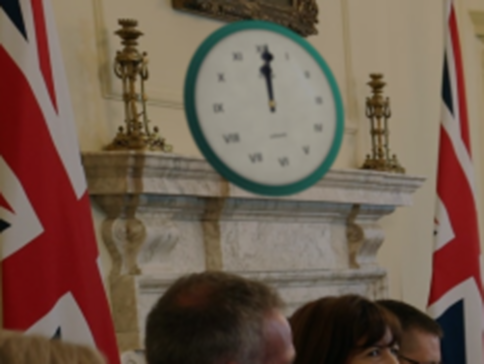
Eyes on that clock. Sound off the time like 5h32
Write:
12h01
